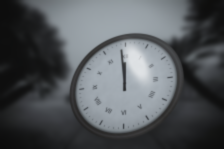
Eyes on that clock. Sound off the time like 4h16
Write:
11h59
